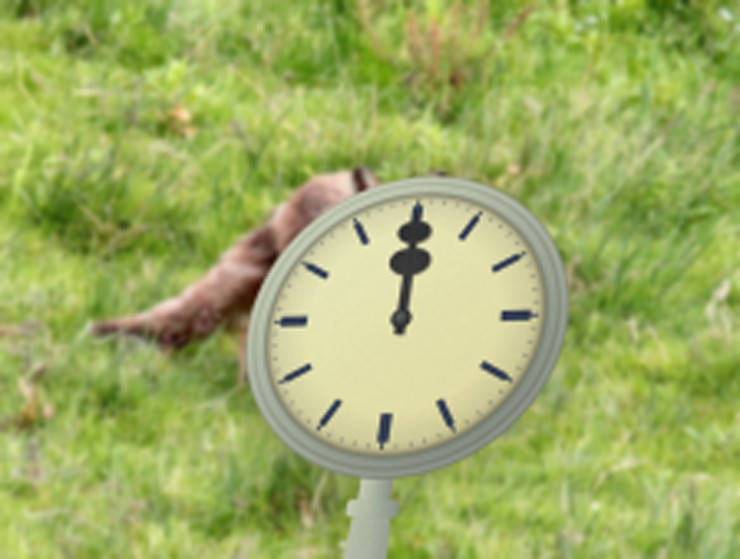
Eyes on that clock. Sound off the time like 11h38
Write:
12h00
